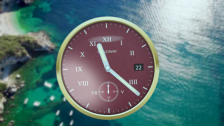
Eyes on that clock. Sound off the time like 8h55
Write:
11h22
